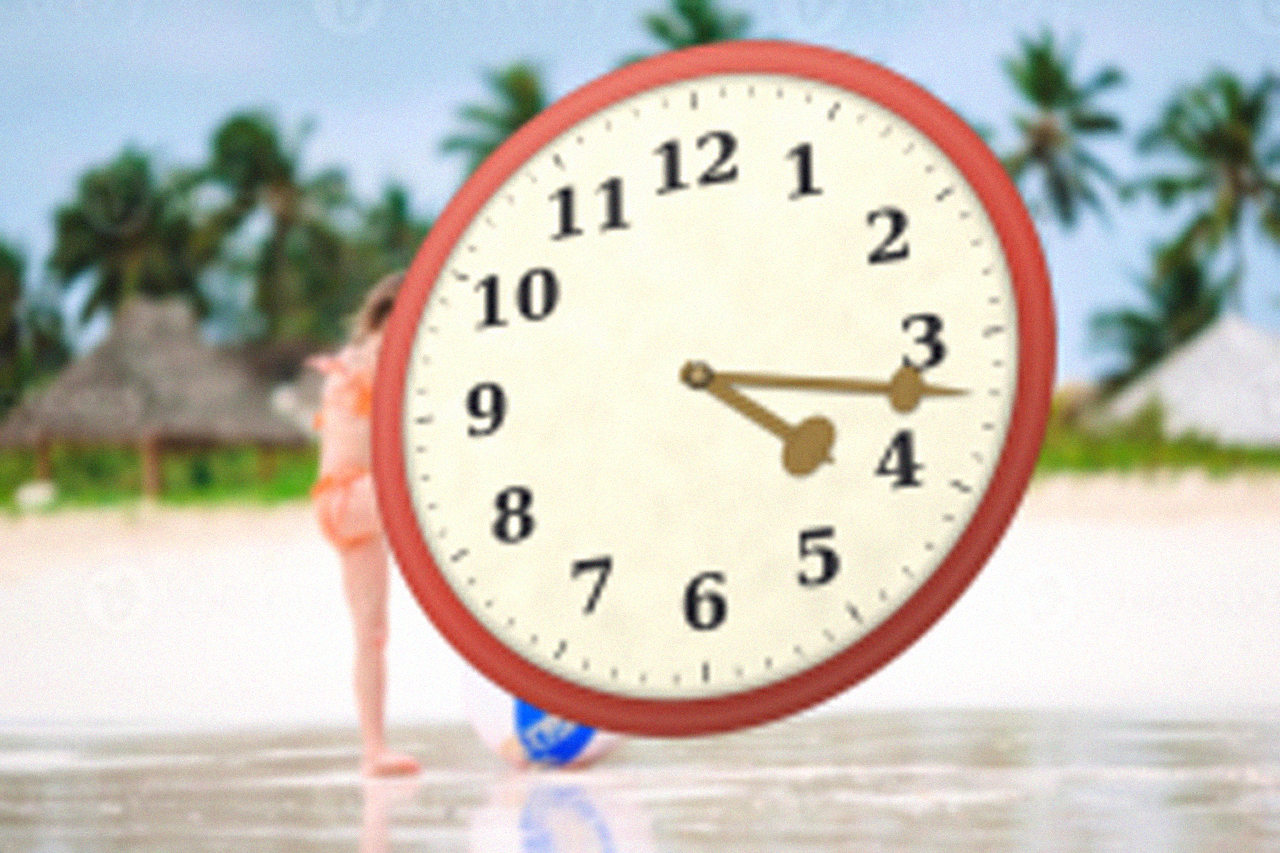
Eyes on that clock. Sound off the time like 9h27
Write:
4h17
